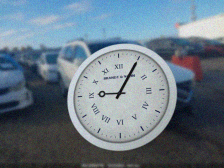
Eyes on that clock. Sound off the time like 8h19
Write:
9h05
